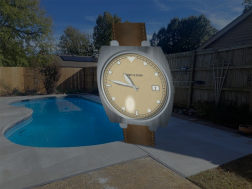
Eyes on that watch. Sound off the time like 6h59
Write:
10h47
